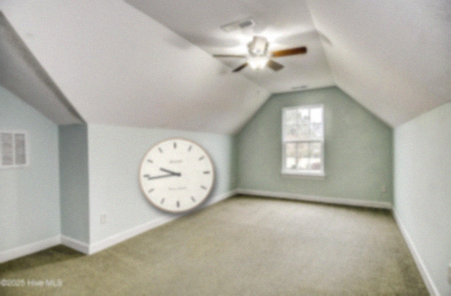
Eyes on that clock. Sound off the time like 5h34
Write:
9h44
